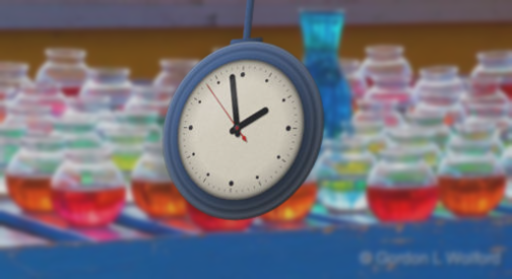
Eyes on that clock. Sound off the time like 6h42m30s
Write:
1h57m53s
